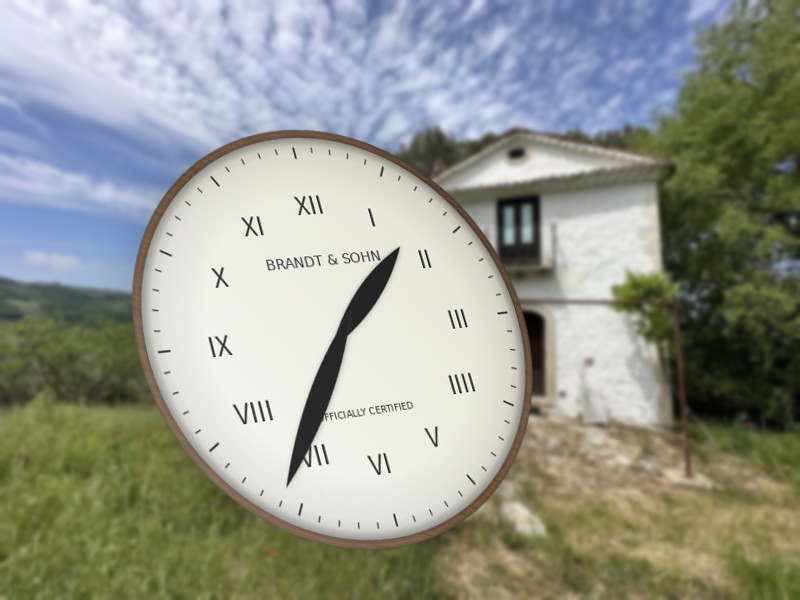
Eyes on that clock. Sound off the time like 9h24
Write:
1h36
